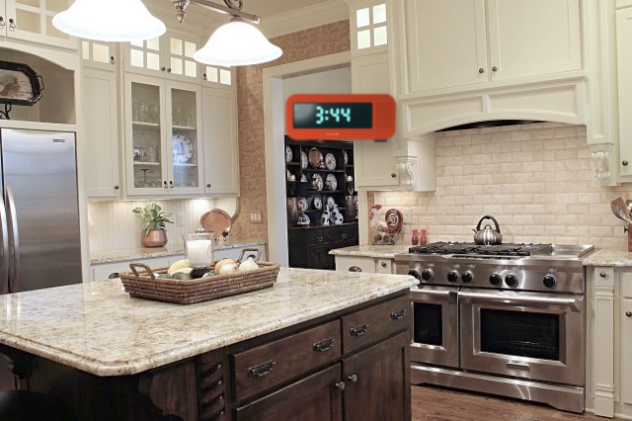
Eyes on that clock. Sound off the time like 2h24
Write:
3h44
